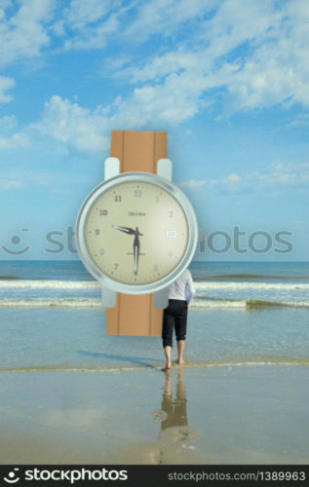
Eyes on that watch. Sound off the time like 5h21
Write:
9h30
